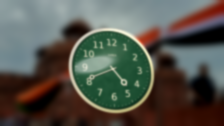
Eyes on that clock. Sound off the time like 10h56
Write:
4h41
